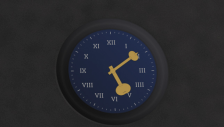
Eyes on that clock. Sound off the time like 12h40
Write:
5h09
